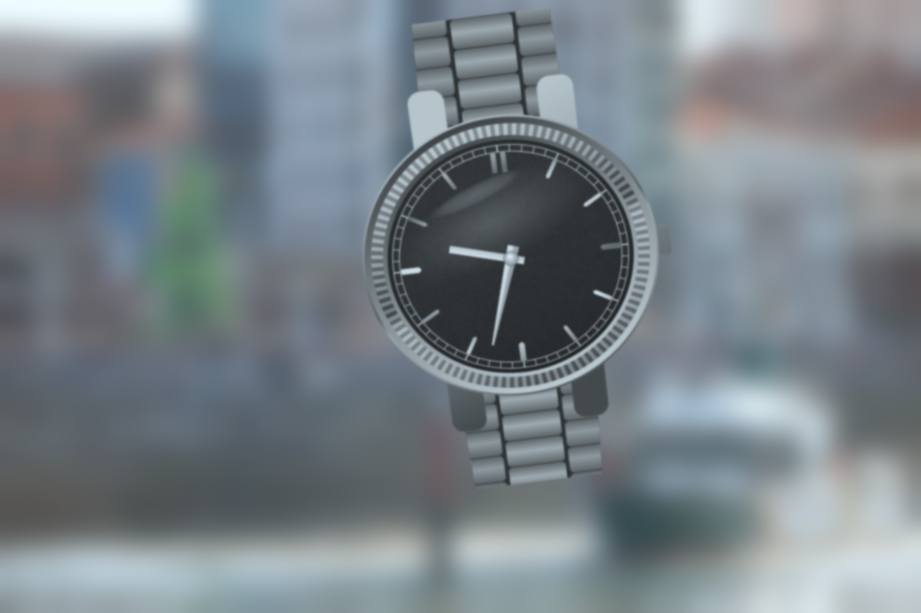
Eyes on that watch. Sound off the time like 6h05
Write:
9h33
